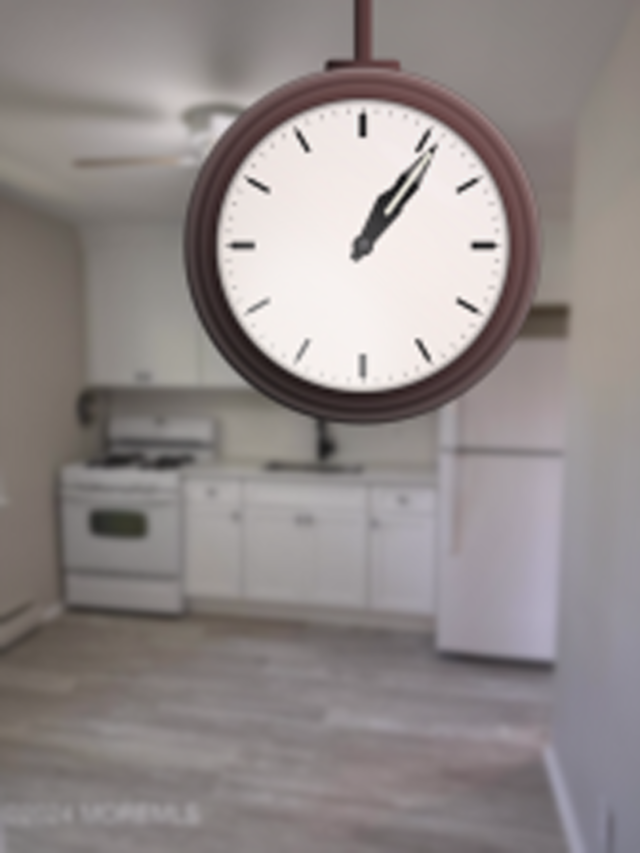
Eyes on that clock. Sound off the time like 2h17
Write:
1h06
